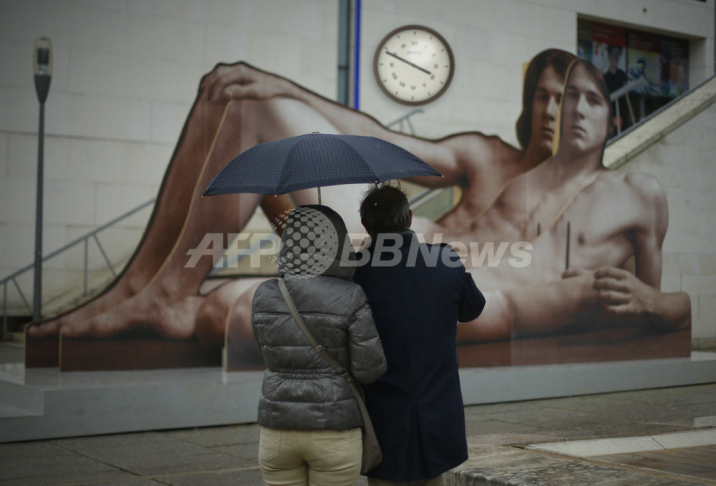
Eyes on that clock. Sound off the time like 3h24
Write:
3h49
